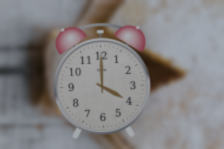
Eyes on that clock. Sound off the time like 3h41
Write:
4h00
